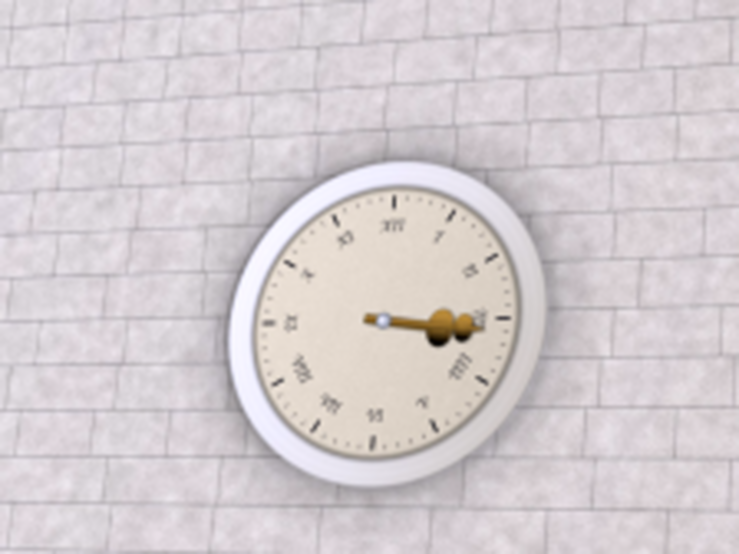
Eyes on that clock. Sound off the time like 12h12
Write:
3h16
